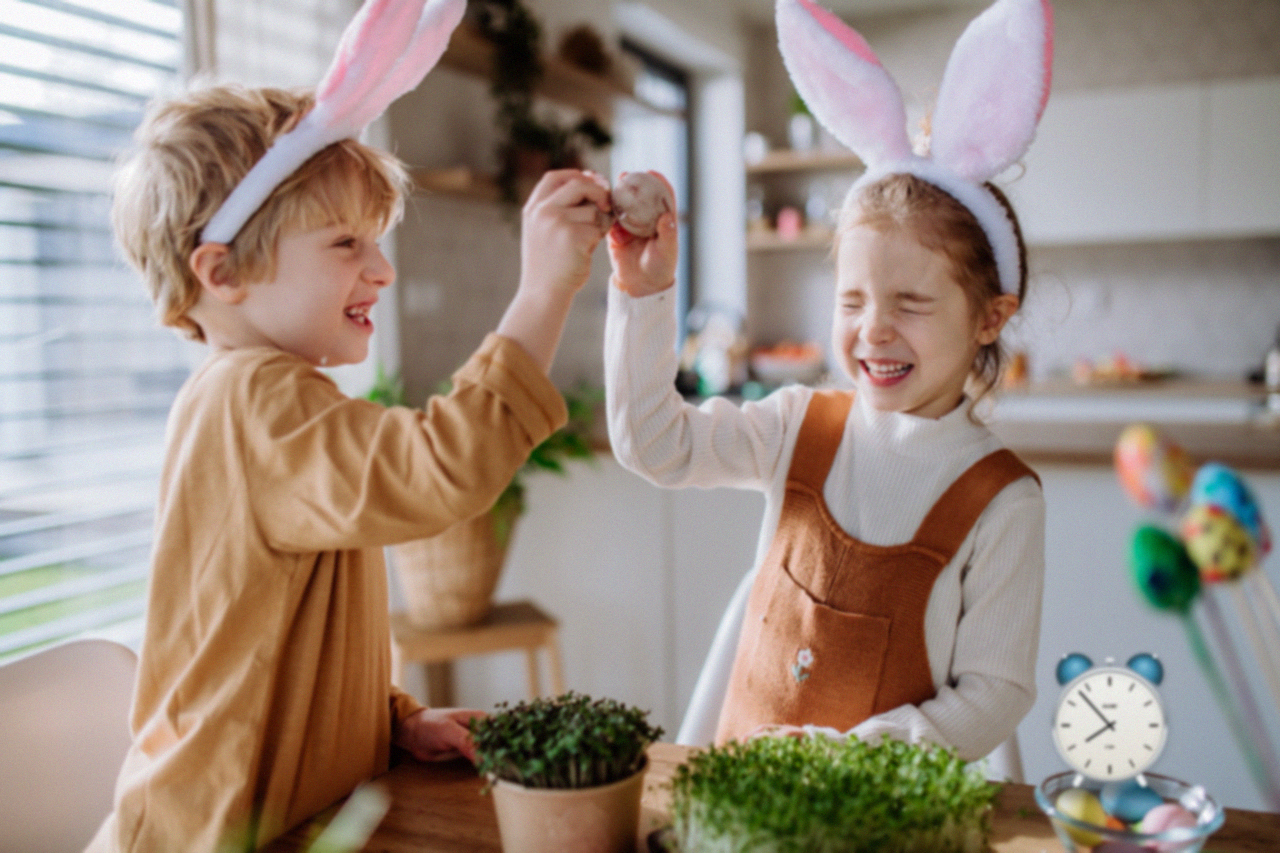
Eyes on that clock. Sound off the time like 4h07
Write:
7h53
